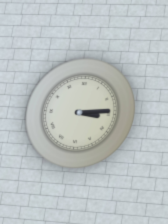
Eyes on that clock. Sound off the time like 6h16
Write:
3h14
